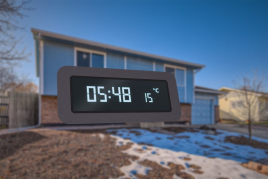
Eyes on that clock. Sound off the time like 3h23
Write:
5h48
